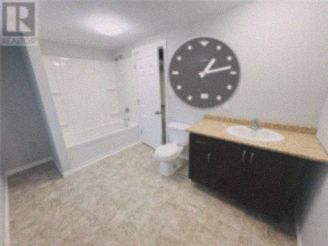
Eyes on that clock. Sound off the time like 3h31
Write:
1h13
